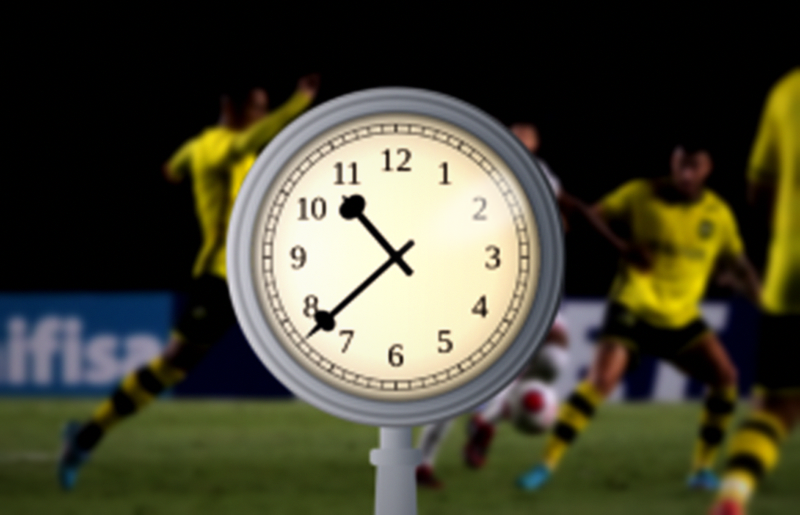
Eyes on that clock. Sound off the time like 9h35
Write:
10h38
